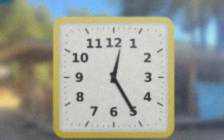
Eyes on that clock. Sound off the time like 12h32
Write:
12h25
